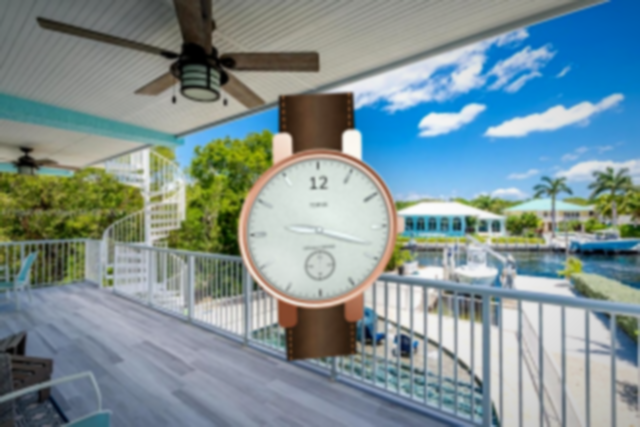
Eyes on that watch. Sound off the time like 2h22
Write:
9h18
